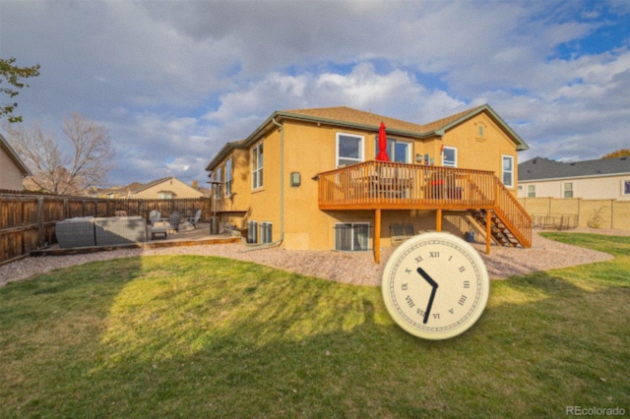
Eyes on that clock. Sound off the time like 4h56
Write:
10h33
